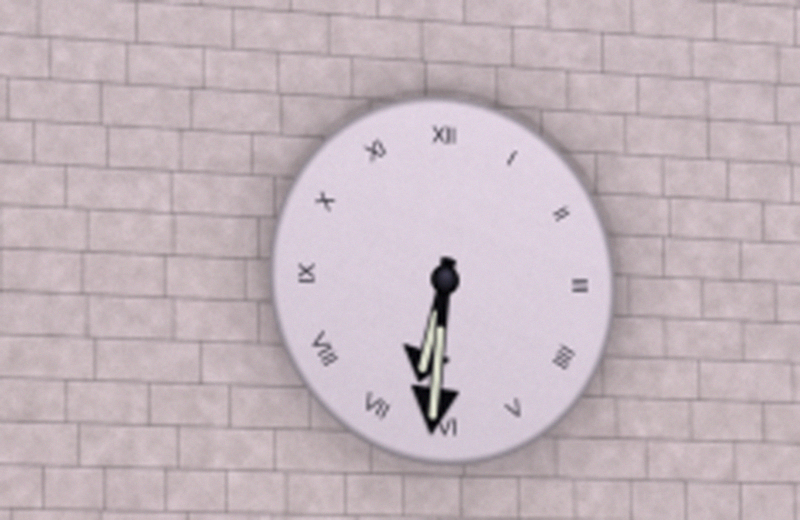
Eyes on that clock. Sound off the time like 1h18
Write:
6h31
